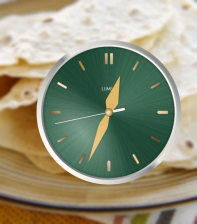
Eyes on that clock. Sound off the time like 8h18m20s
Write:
12h33m43s
